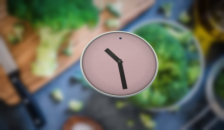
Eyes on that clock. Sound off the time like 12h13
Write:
10h28
